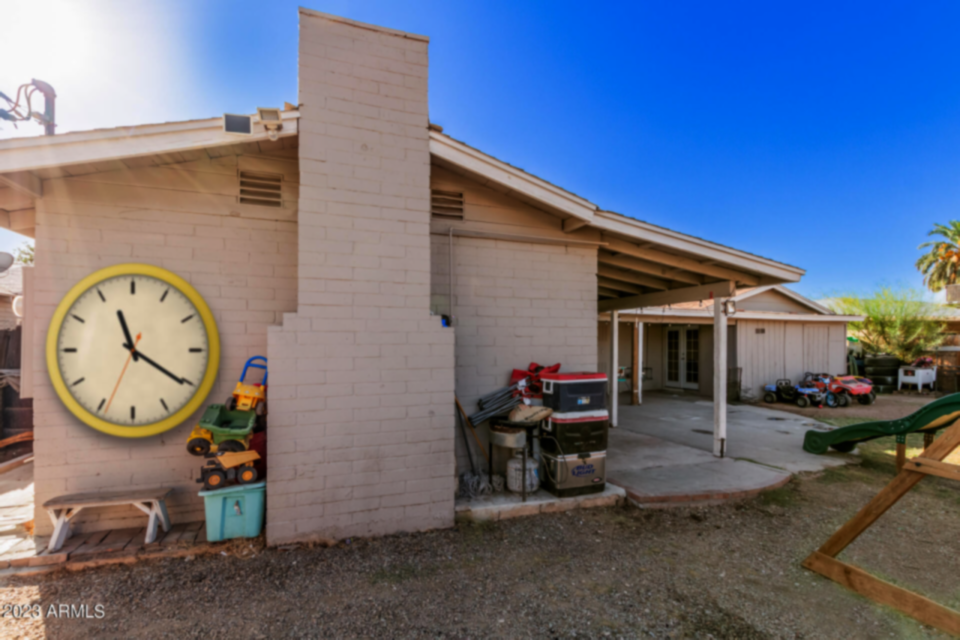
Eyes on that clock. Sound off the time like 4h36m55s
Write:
11h20m34s
